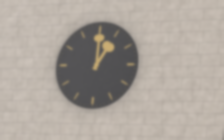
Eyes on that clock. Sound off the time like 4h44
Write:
1h00
